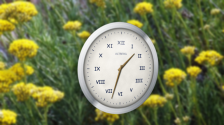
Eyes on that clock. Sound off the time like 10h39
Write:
1h33
